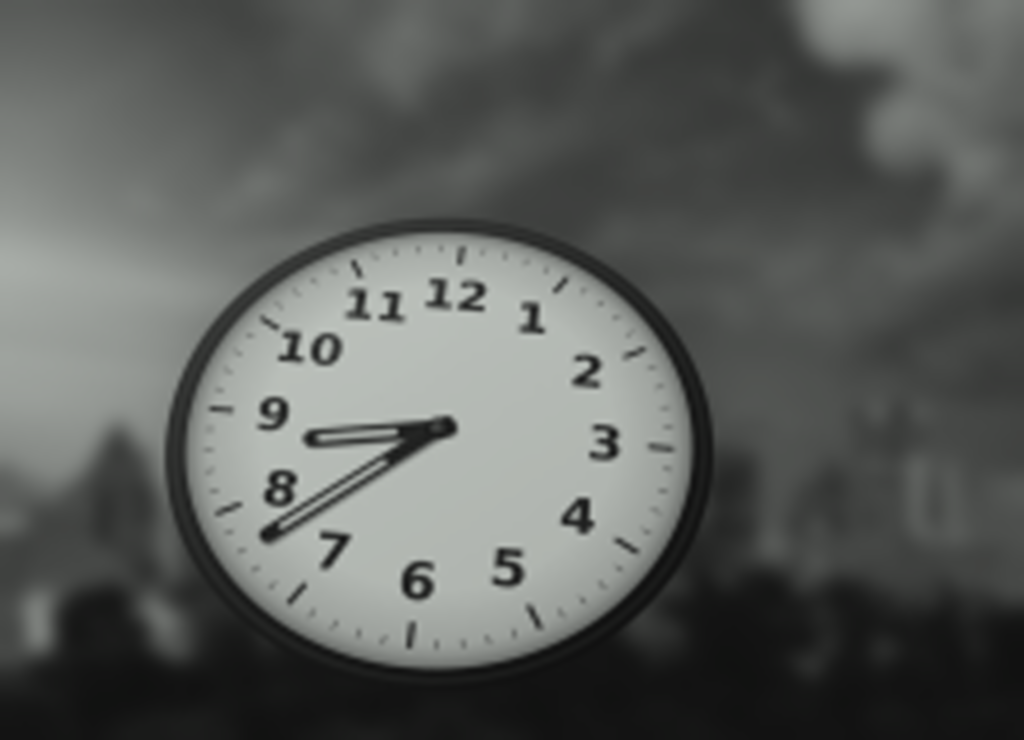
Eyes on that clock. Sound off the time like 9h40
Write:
8h38
